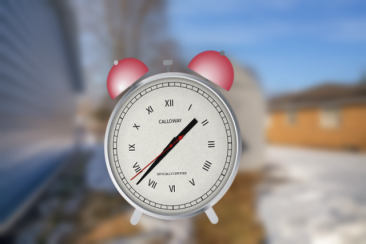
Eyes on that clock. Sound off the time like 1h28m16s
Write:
1h37m39s
